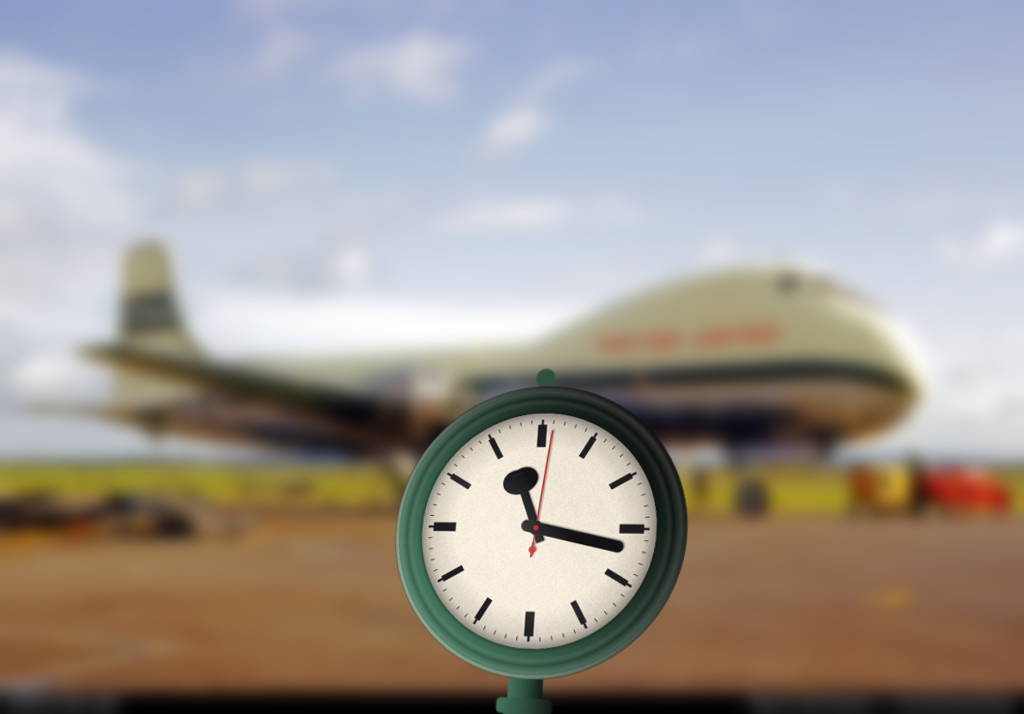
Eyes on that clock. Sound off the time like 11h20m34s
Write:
11h17m01s
